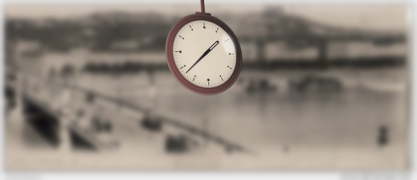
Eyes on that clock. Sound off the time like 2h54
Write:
1h38
